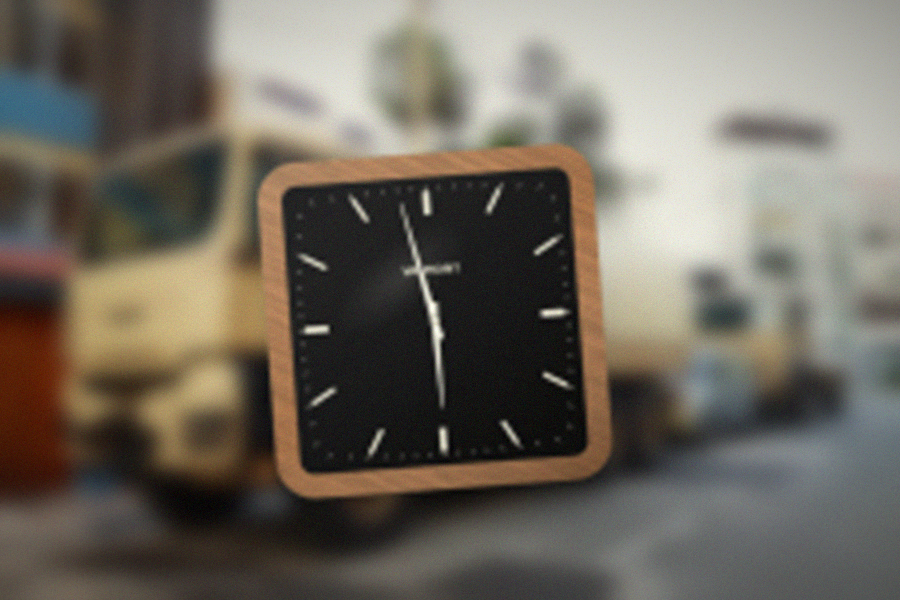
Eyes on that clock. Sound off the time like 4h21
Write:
5h58
